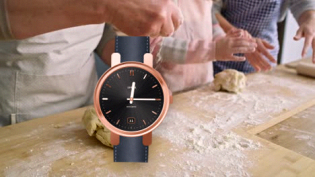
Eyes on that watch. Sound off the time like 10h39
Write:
12h15
